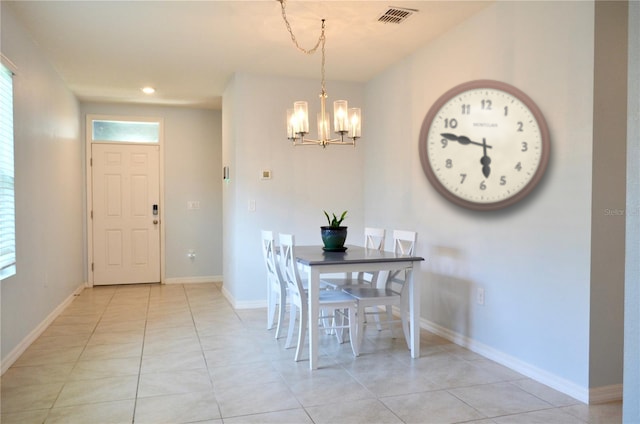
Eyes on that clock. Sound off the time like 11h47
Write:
5h47
